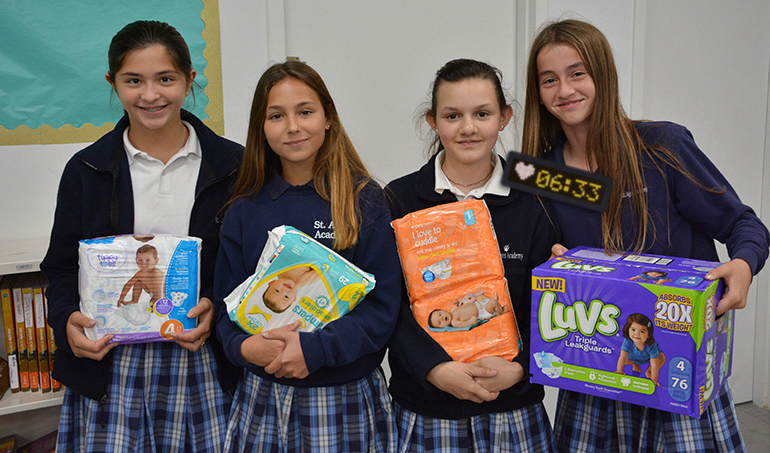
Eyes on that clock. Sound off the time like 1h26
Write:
6h33
